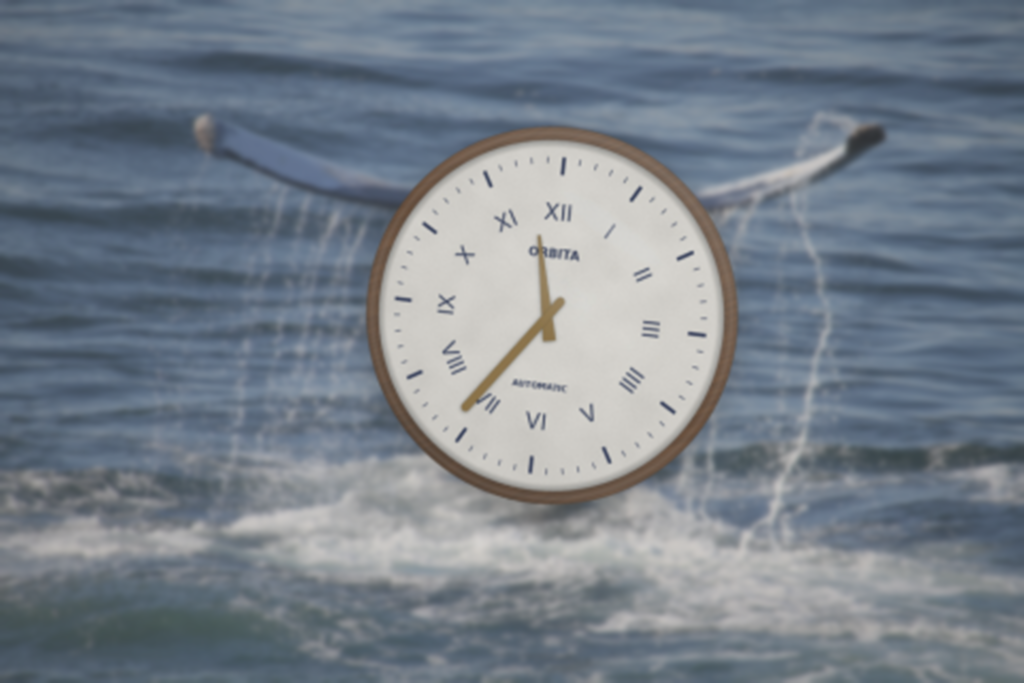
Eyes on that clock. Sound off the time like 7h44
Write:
11h36
